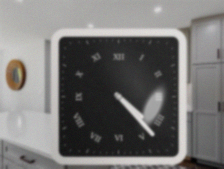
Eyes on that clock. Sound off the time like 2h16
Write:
4h23
